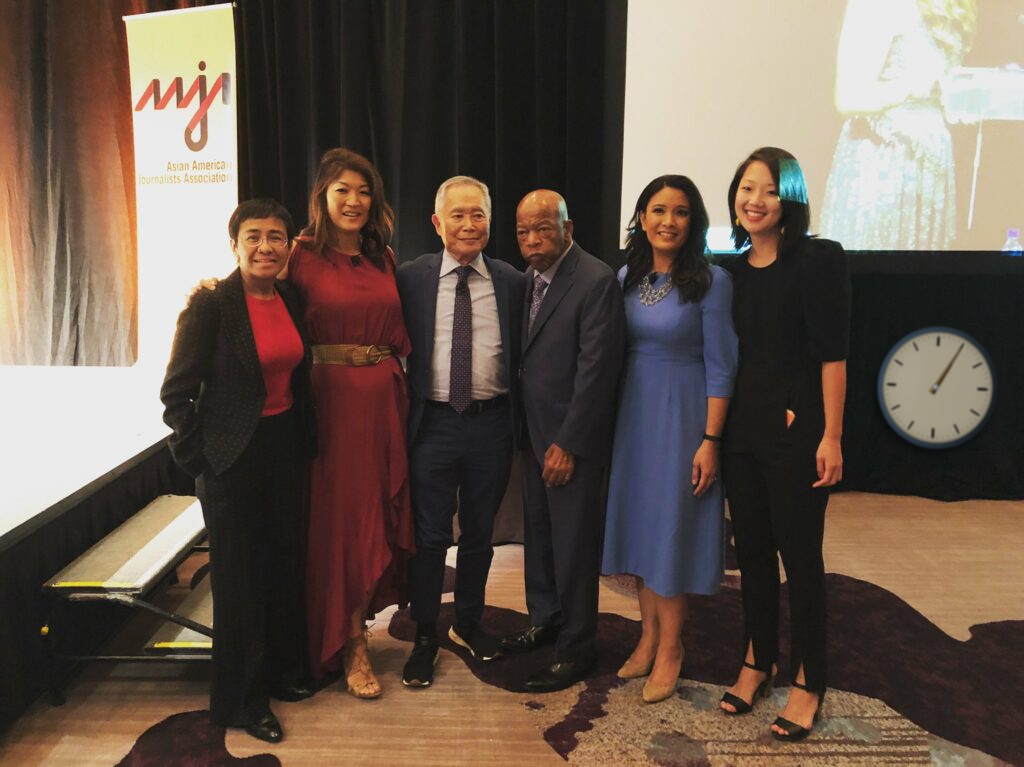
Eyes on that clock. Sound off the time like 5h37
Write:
1h05
